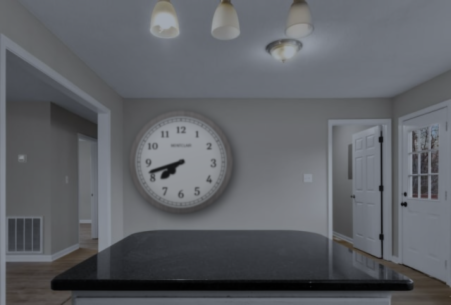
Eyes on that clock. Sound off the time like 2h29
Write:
7h42
